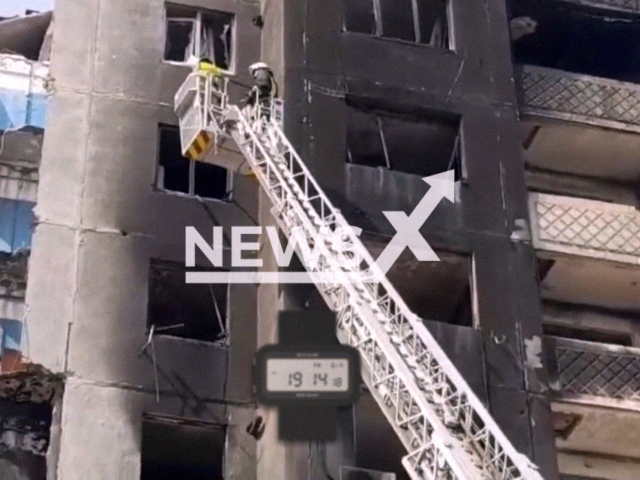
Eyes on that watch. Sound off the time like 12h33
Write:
19h14
